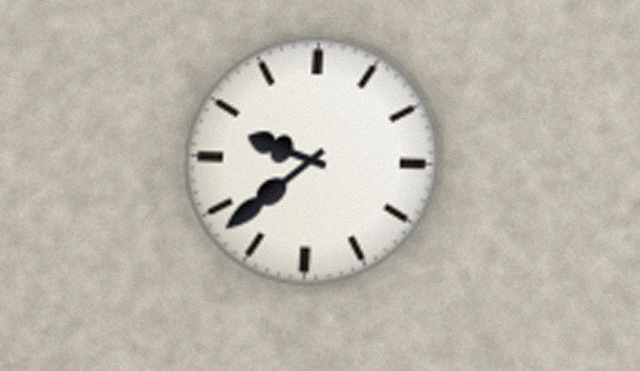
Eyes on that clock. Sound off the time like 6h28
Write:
9h38
